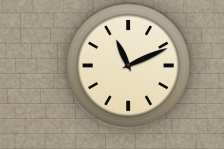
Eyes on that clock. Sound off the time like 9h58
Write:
11h11
